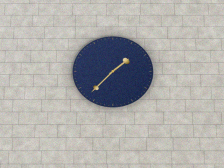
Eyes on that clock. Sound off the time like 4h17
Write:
1h37
